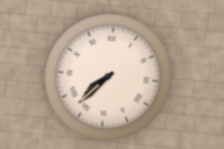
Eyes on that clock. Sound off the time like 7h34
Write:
7h37
